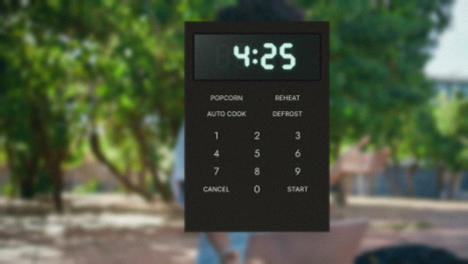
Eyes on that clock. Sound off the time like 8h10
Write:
4h25
